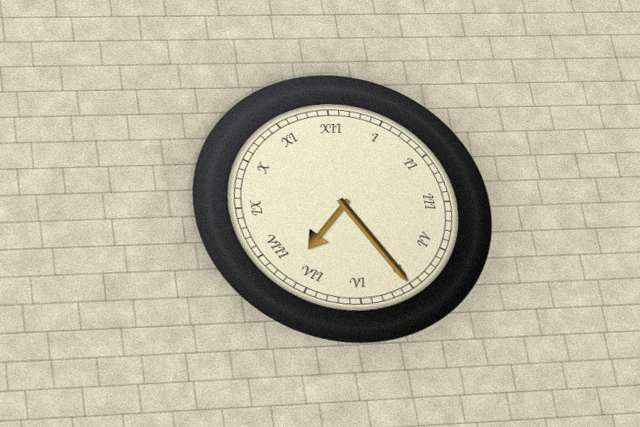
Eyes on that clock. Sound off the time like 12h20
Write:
7h25
